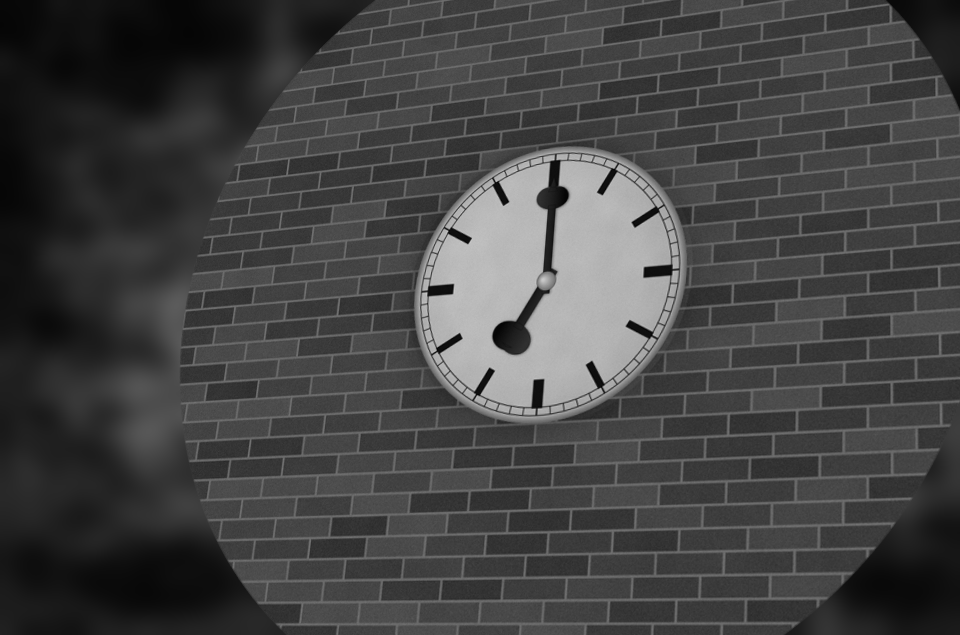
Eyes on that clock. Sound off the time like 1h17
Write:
7h00
